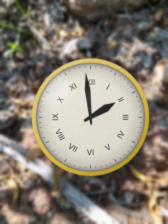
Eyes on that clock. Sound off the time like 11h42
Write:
1h59
